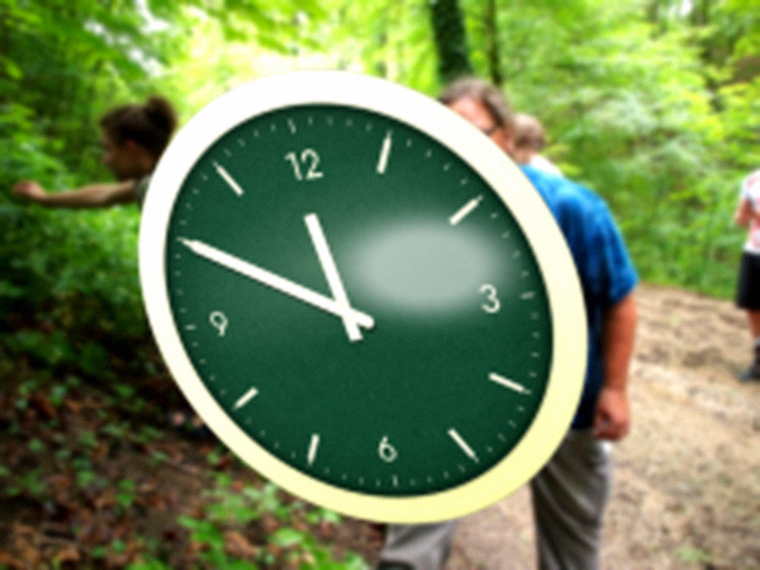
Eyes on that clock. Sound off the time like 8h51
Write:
11h50
